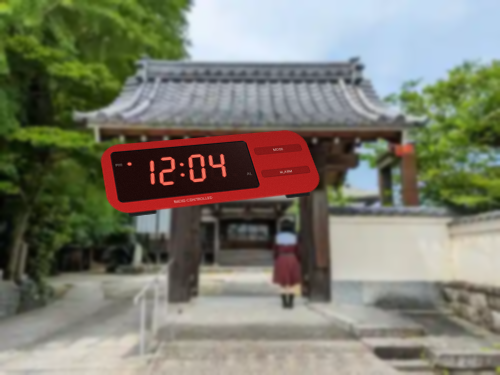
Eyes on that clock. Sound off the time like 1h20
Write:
12h04
